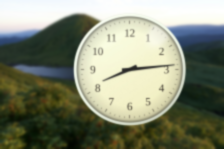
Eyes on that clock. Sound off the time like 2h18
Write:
8h14
